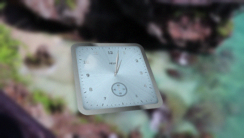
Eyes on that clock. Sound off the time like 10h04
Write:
1h03
